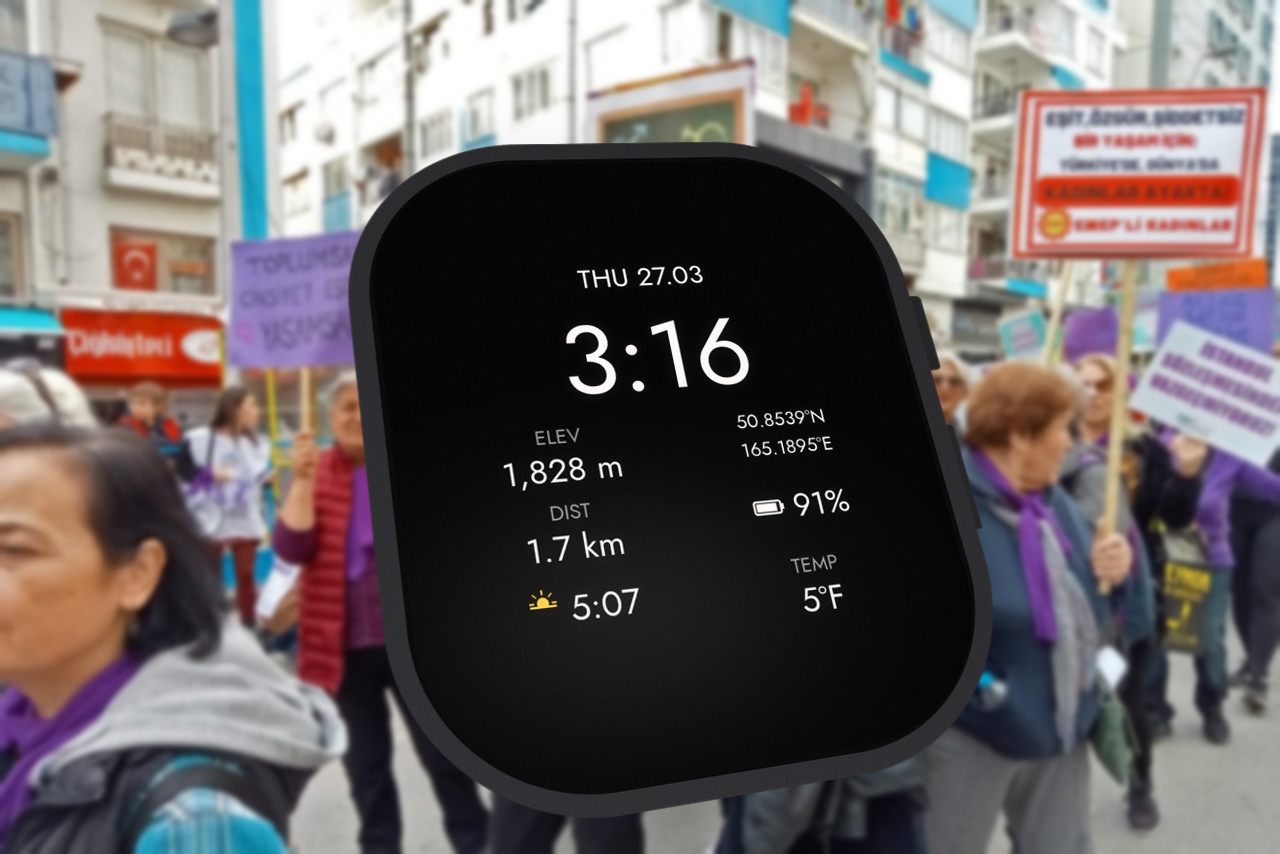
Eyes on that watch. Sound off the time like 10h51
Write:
3h16
